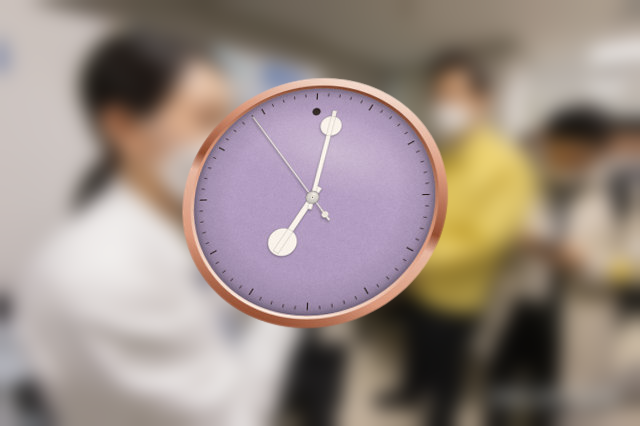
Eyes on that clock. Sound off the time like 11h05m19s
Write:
7h01m54s
